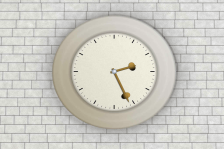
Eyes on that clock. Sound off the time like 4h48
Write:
2h26
